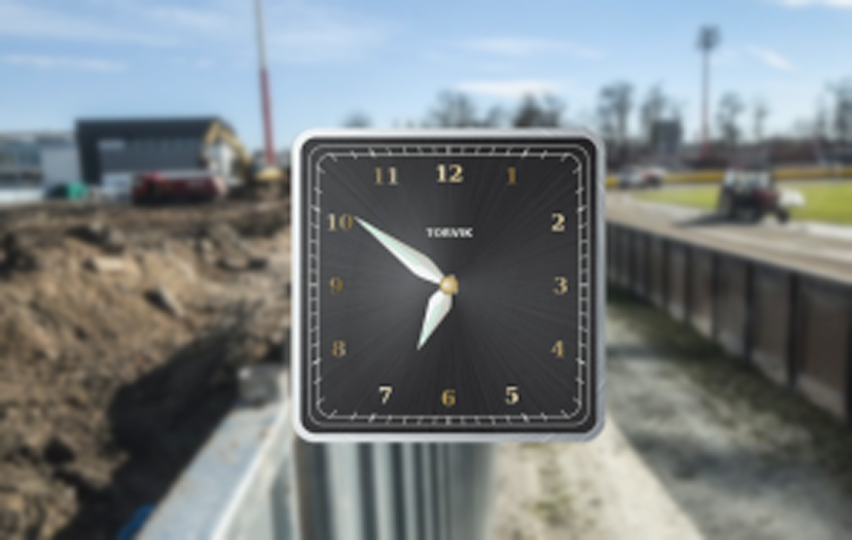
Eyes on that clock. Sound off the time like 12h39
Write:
6h51
